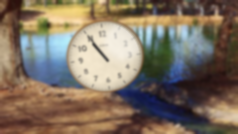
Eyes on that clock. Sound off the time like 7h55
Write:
10h55
